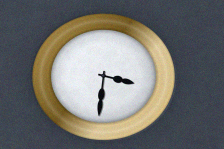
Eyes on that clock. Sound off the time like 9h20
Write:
3h31
